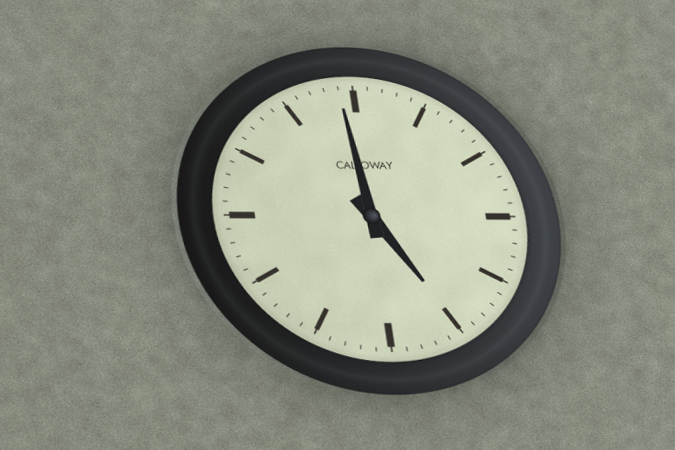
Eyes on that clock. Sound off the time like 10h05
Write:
4h59
